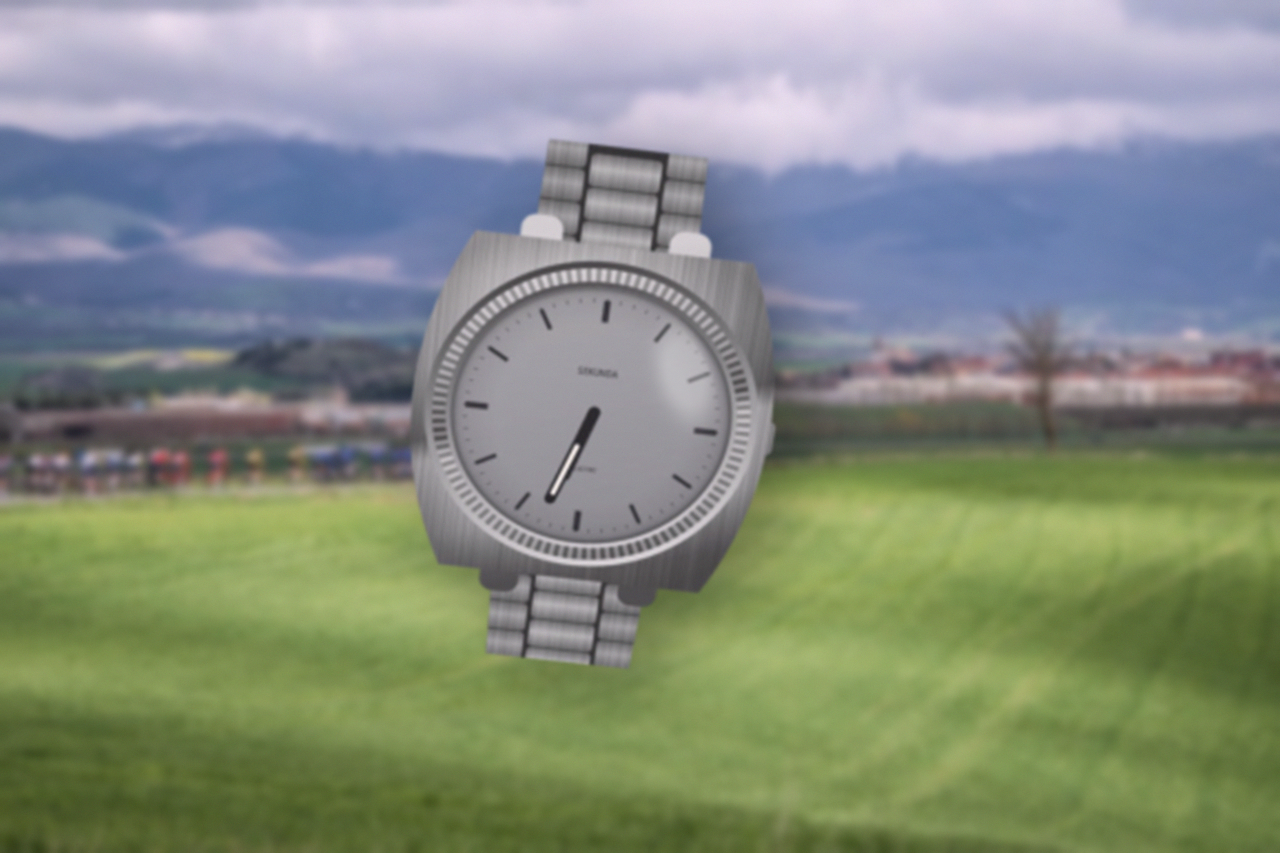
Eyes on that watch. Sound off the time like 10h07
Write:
6h33
